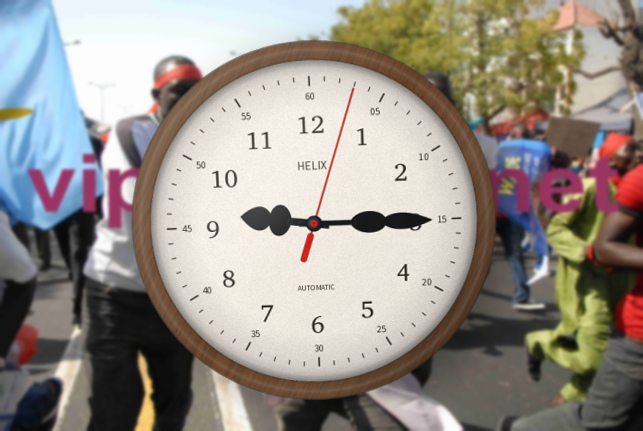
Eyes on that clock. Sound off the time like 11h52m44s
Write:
9h15m03s
